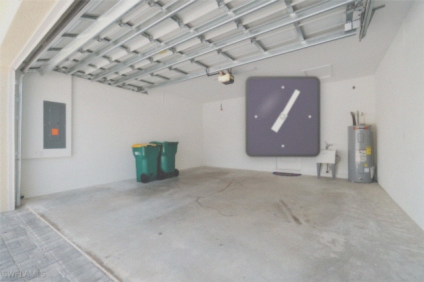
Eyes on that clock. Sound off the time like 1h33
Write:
7h05
